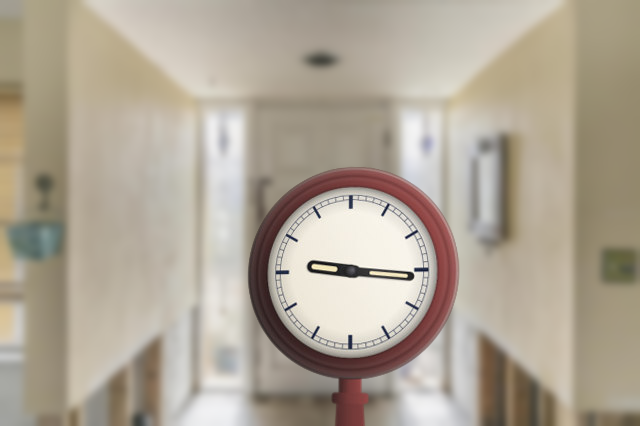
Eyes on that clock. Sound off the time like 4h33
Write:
9h16
